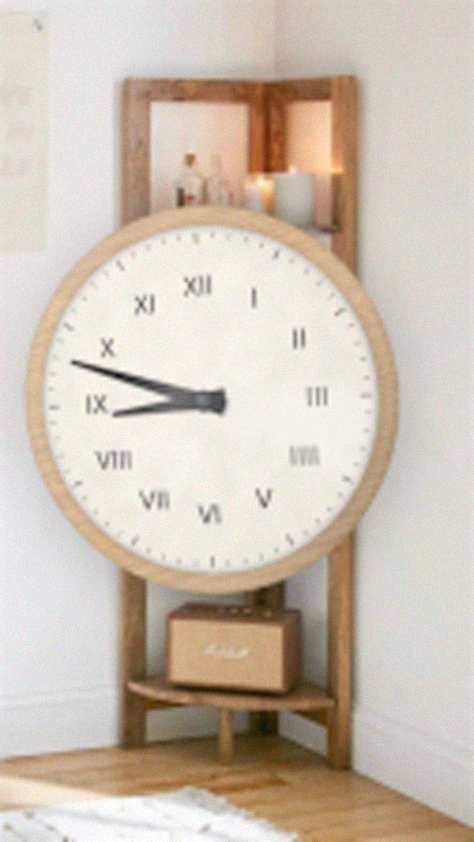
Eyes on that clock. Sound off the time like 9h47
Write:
8h48
